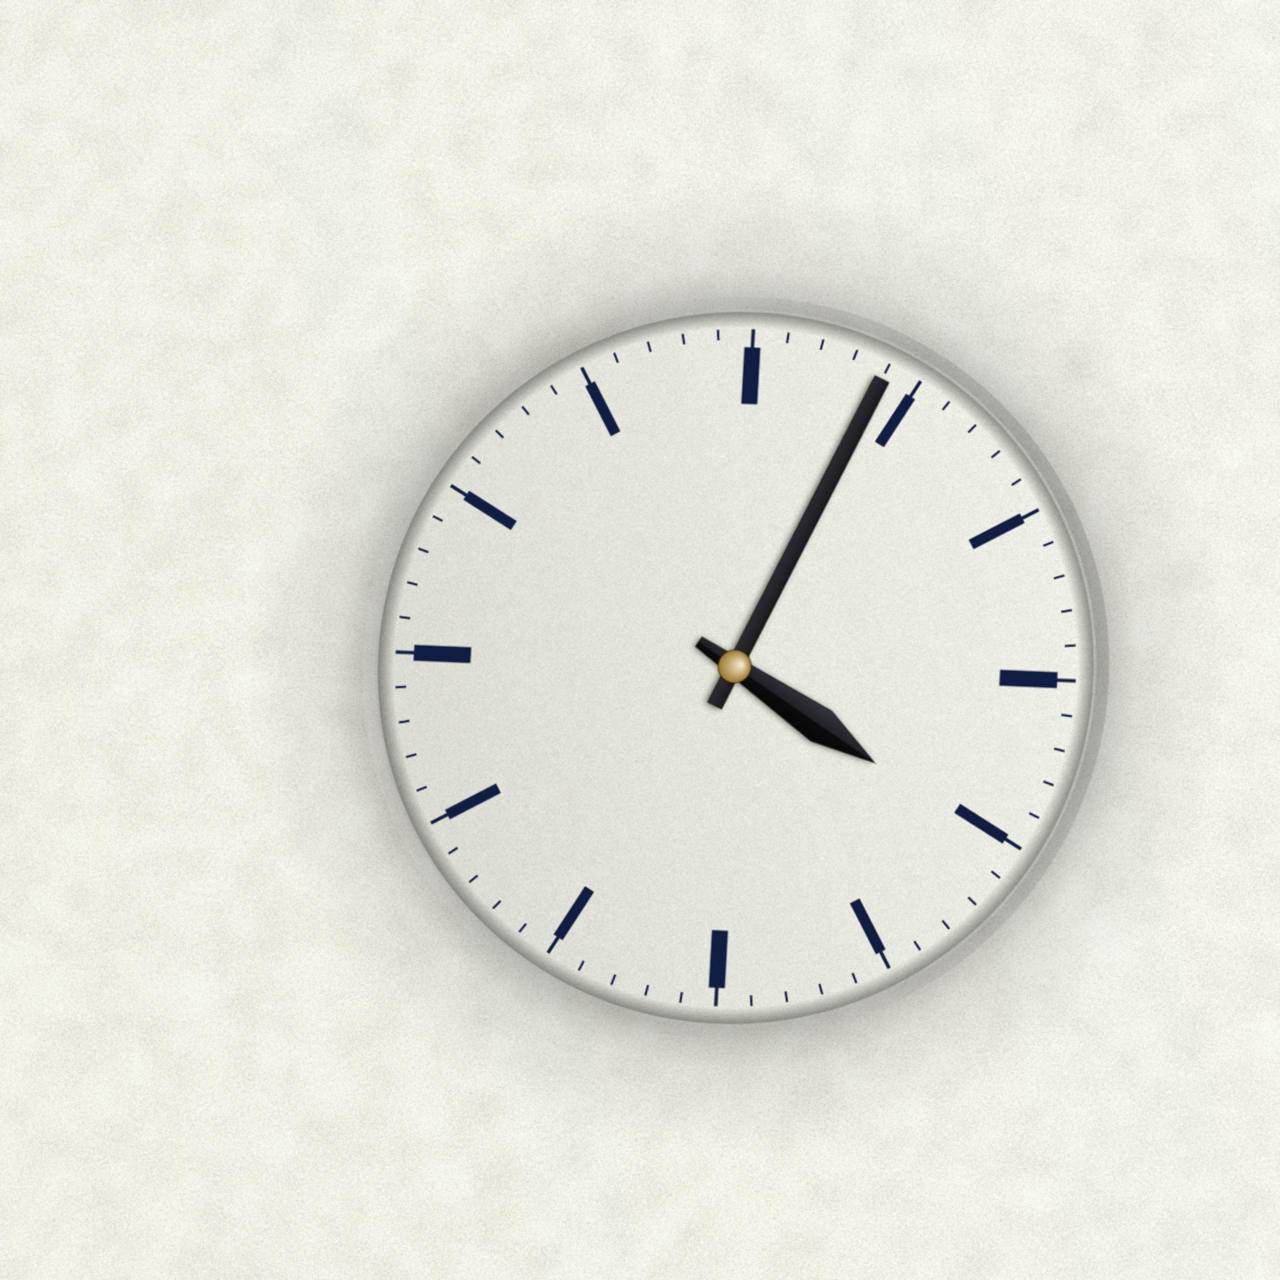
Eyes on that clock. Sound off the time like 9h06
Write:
4h04
